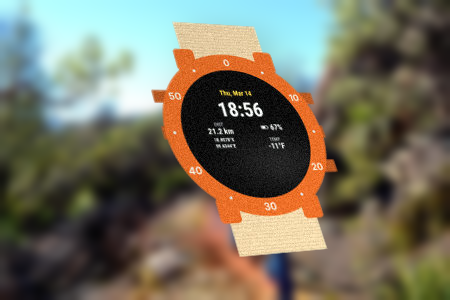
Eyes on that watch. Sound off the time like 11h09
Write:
18h56
